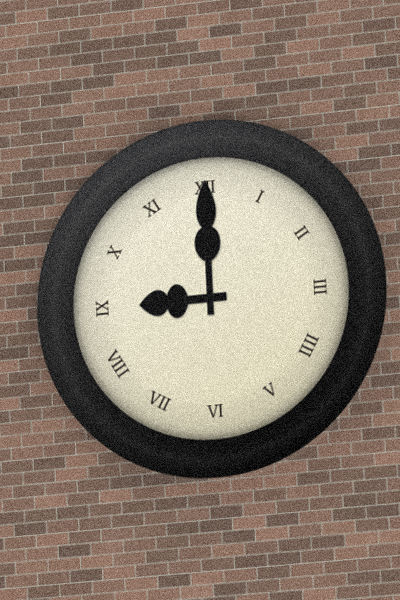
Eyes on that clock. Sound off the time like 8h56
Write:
9h00
